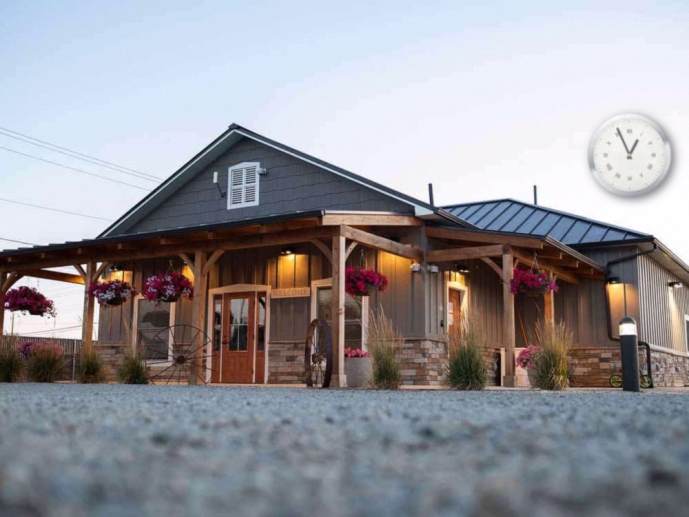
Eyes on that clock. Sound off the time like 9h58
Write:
12h56
